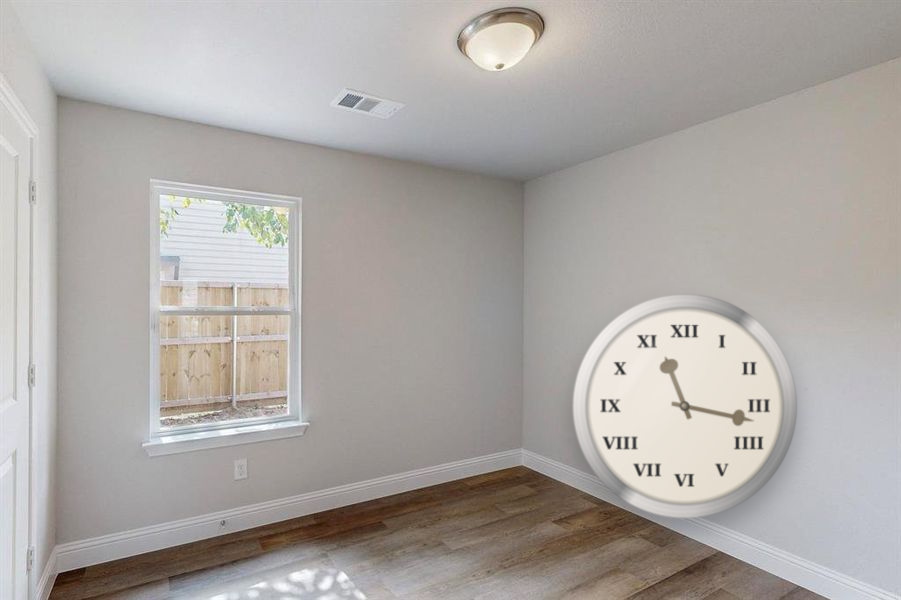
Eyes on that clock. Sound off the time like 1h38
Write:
11h17
